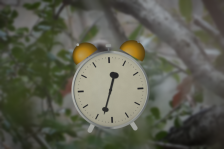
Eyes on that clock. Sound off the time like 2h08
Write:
12h33
